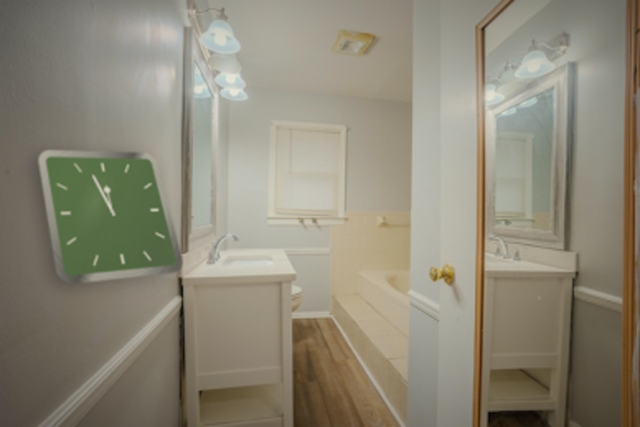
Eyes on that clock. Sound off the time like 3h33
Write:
11h57
